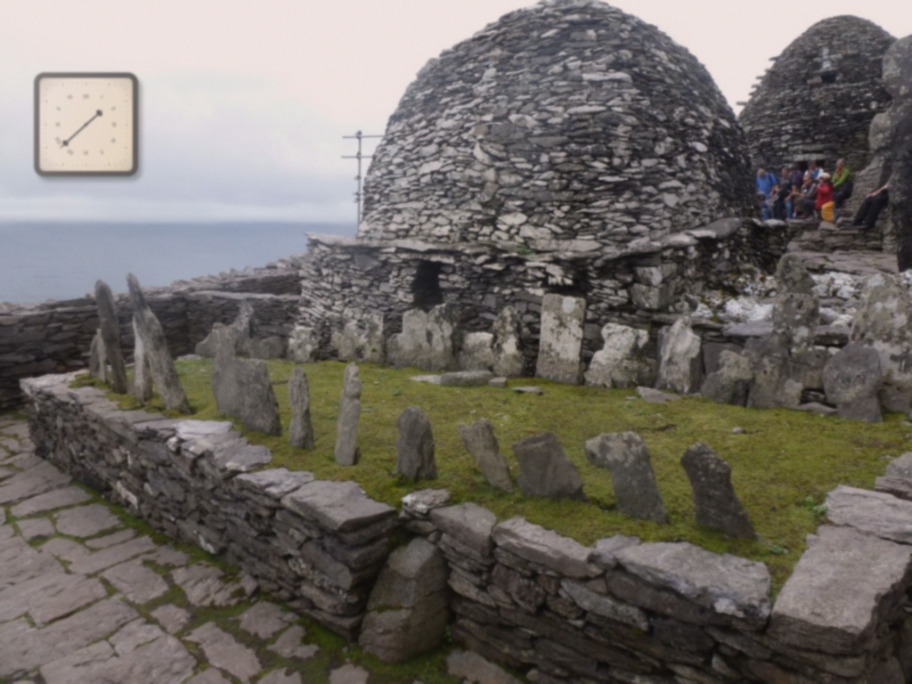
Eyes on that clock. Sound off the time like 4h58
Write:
1h38
